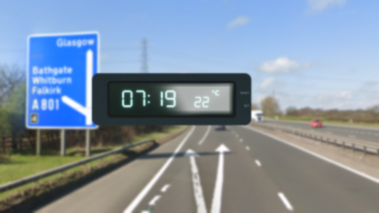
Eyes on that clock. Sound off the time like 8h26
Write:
7h19
